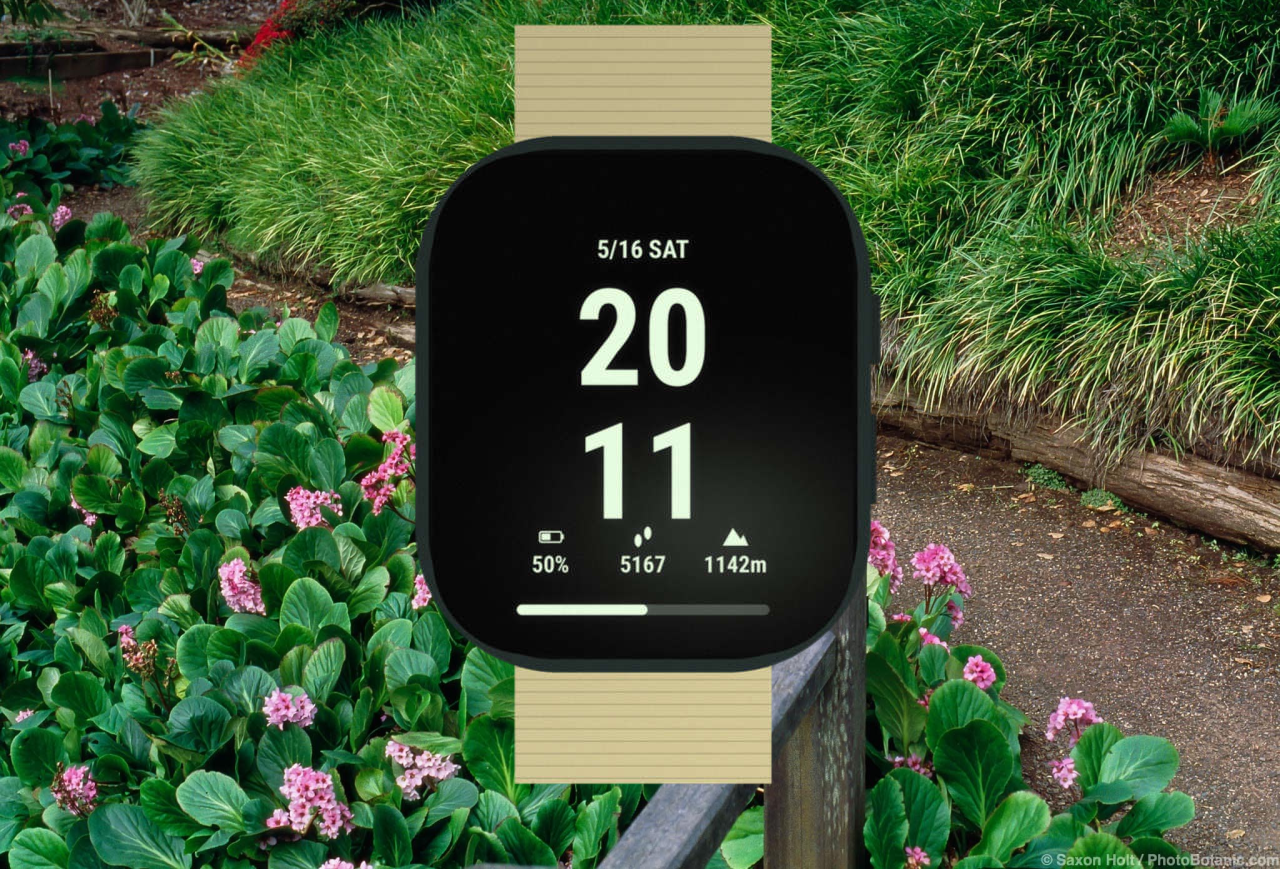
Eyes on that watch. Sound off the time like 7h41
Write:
20h11
